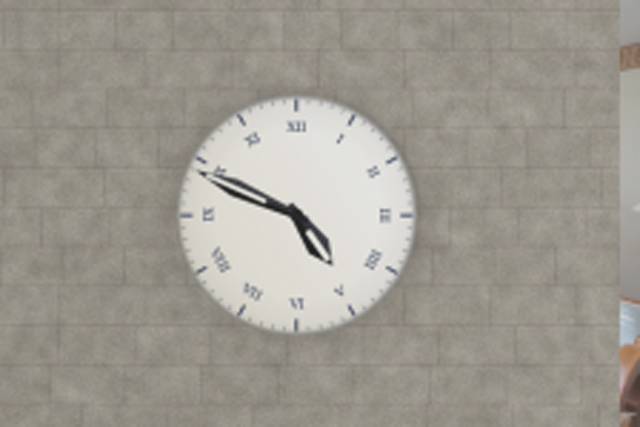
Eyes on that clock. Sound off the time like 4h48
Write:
4h49
